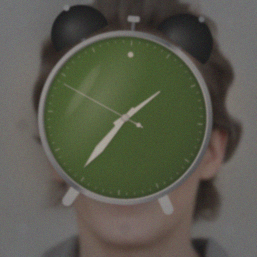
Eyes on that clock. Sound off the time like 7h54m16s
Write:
1h35m49s
